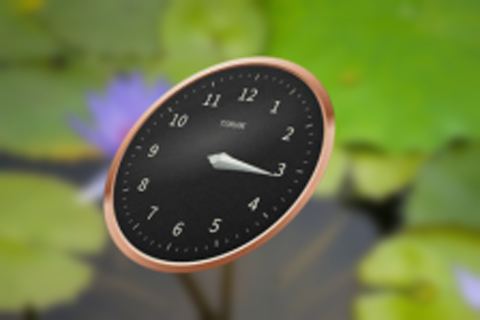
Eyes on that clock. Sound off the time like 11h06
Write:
3h16
